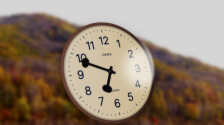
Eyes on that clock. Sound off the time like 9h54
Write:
6h49
